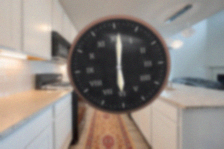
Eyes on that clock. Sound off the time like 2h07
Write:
6h01
